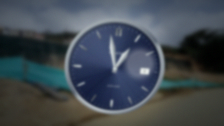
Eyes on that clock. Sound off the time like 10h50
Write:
12h58
